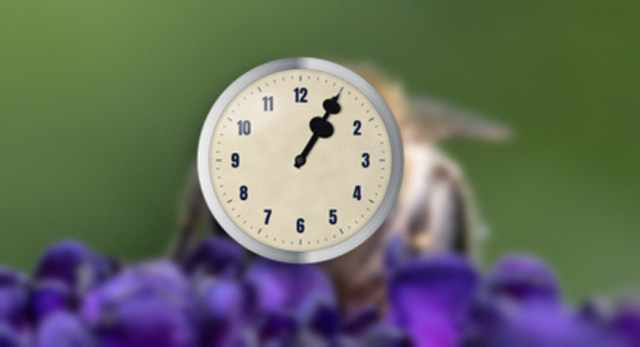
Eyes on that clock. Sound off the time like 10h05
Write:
1h05
